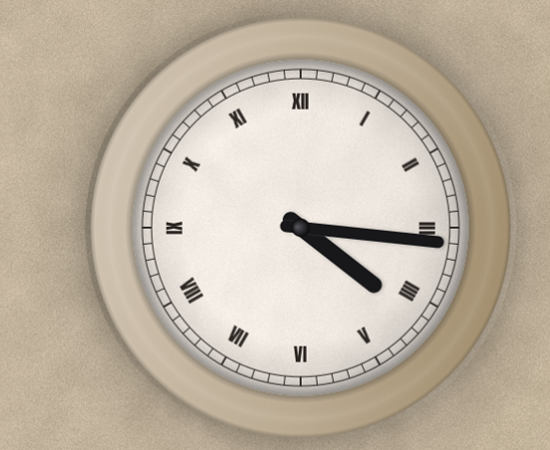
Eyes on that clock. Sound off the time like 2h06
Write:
4h16
